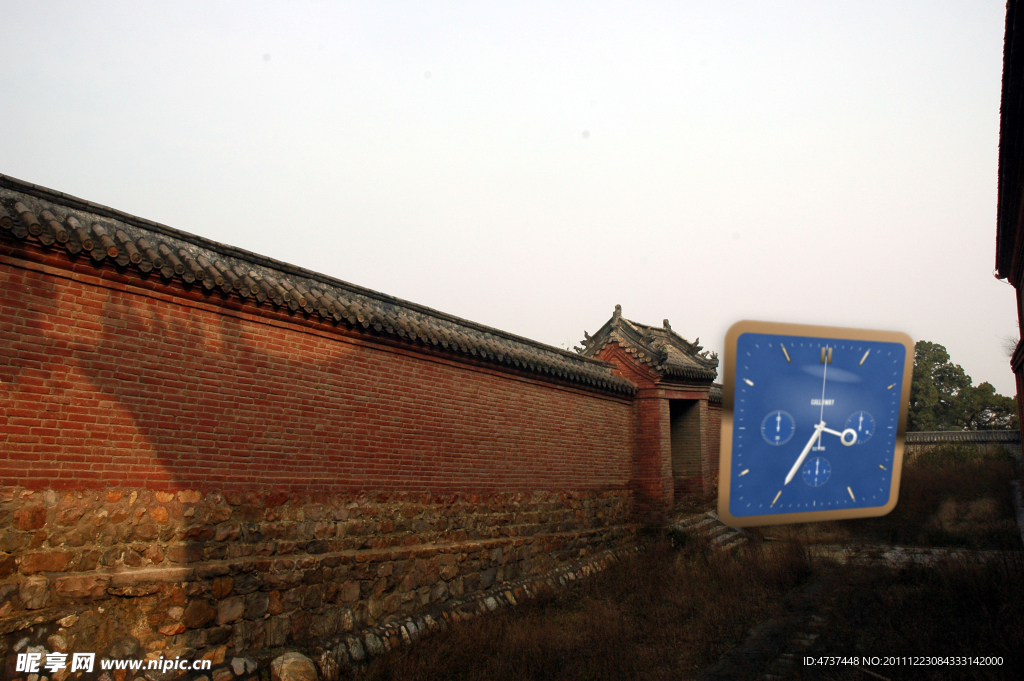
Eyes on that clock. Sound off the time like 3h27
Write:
3h35
